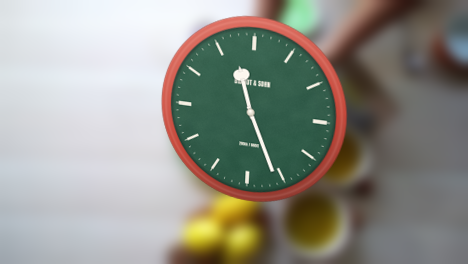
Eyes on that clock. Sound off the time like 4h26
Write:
11h26
